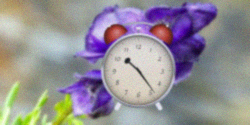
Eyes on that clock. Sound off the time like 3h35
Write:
10h24
